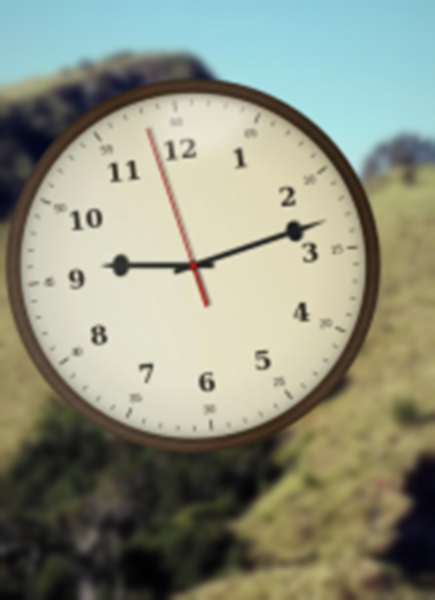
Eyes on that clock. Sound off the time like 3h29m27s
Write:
9h12m58s
